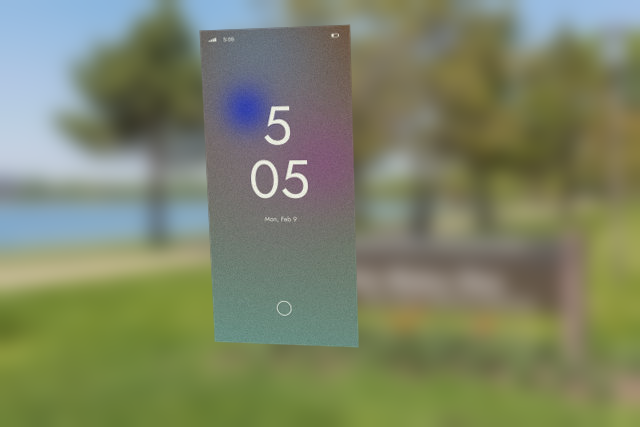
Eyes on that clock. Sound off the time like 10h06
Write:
5h05
